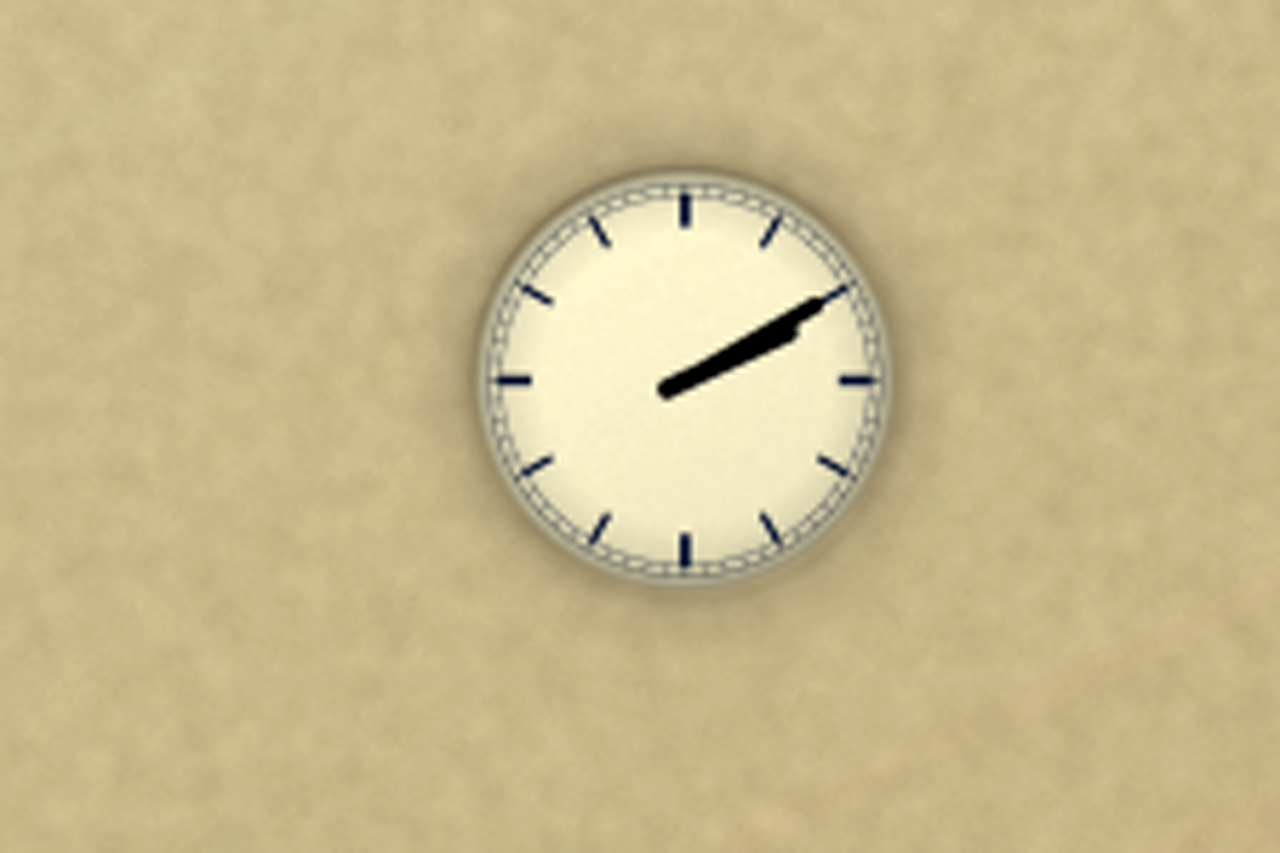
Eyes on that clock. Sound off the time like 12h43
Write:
2h10
